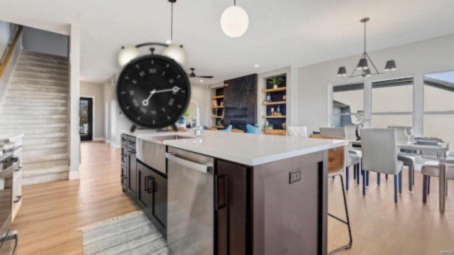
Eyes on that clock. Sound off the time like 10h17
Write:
7h14
